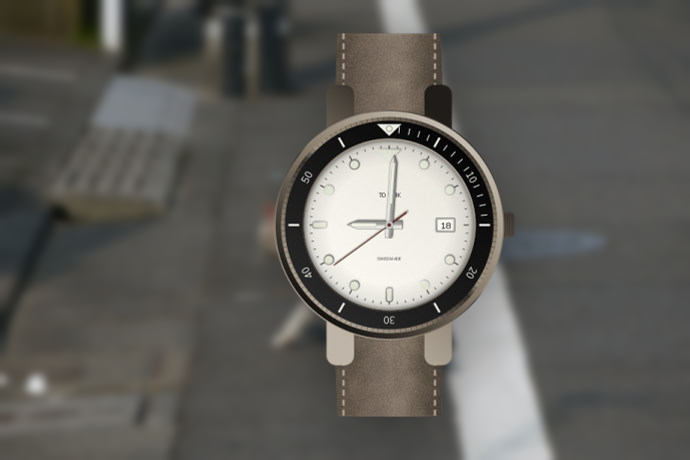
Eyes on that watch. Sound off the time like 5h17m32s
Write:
9h00m39s
